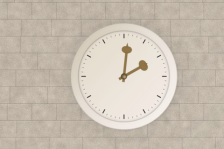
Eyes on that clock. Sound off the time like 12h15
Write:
2h01
